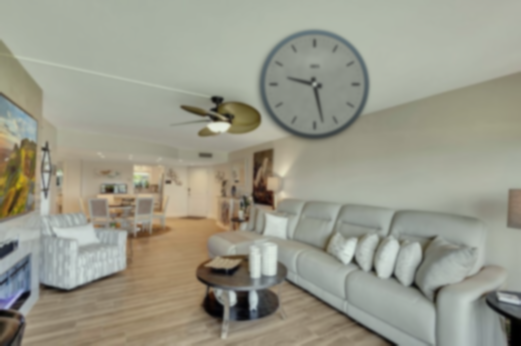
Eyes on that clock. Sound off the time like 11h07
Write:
9h28
